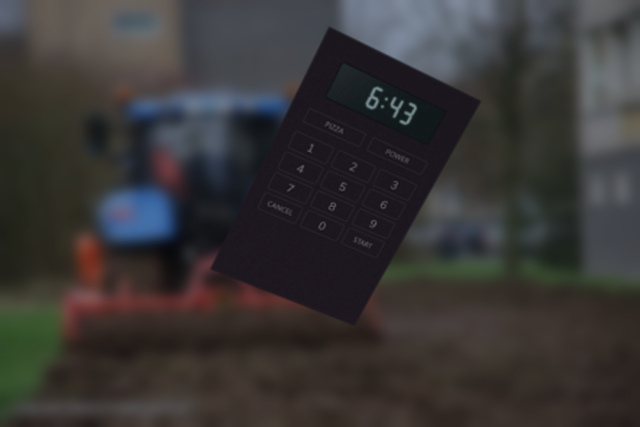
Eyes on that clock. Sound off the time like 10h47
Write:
6h43
